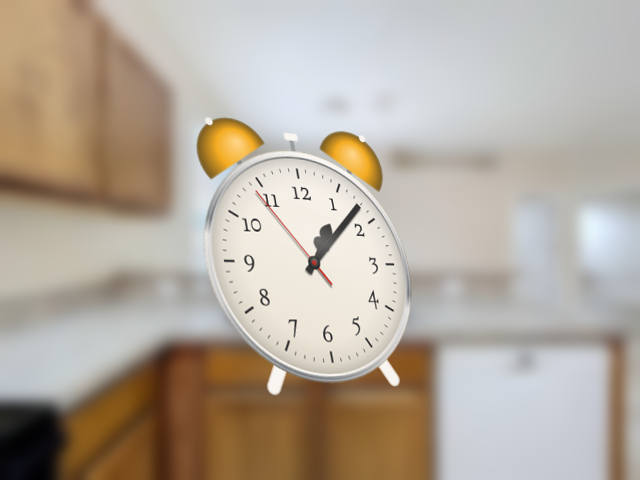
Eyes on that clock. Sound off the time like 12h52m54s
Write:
1h07m54s
